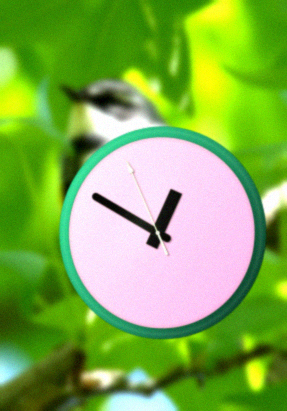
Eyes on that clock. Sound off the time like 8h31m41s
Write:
12h49m56s
